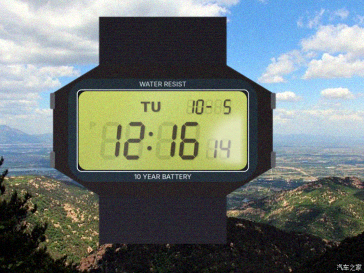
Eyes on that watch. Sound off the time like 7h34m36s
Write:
12h16m14s
